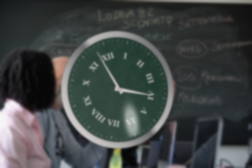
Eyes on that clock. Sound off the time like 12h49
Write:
3h58
